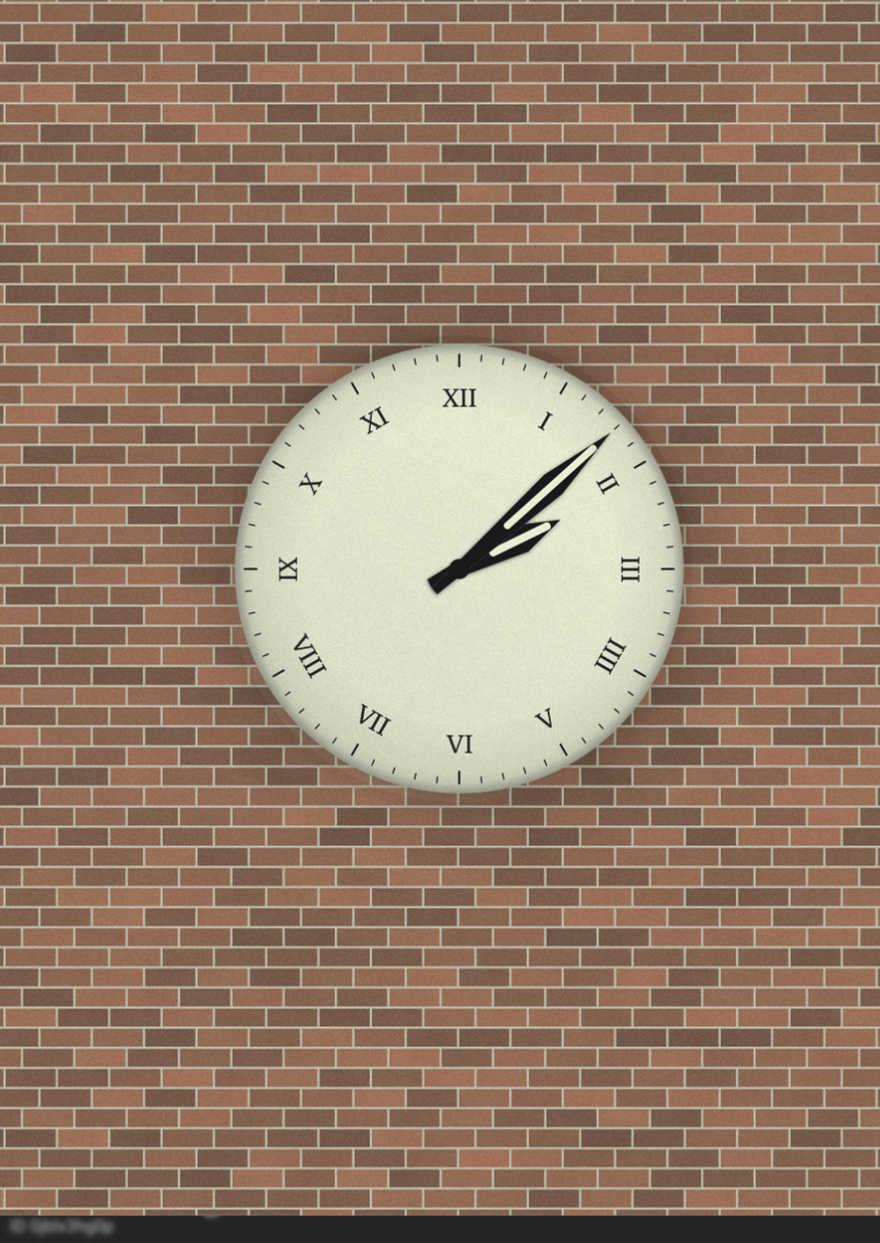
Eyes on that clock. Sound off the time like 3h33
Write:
2h08
